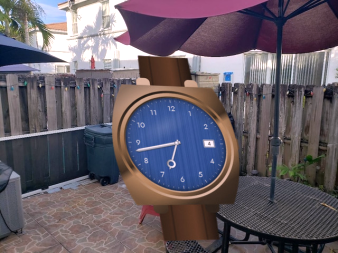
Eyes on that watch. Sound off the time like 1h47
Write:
6h43
